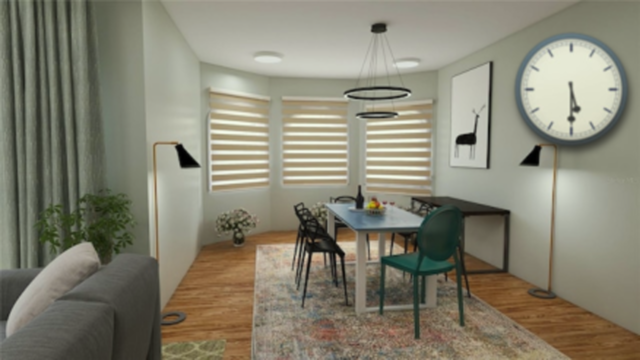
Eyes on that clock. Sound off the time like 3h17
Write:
5h30
